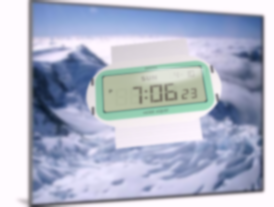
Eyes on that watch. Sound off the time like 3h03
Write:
7h06
